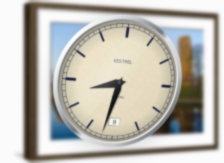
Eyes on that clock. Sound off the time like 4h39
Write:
8h32
